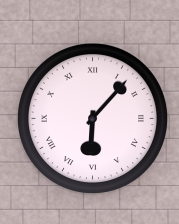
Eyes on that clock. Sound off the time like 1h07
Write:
6h07
